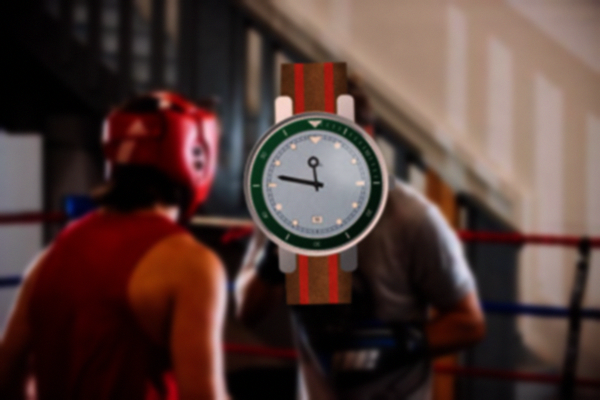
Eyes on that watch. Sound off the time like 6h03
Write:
11h47
